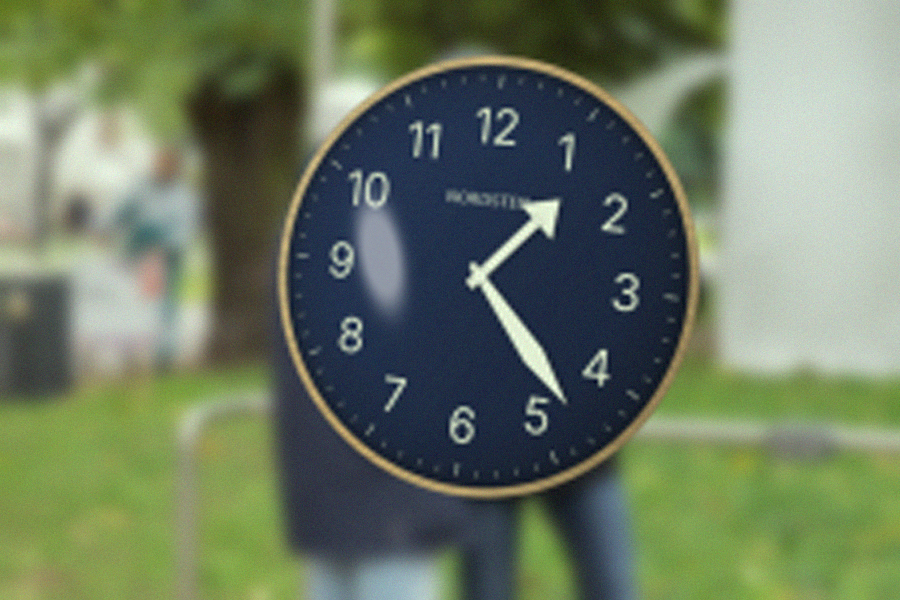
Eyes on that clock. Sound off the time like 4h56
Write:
1h23
